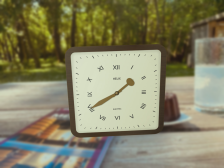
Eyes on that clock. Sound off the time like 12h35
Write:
1h40
